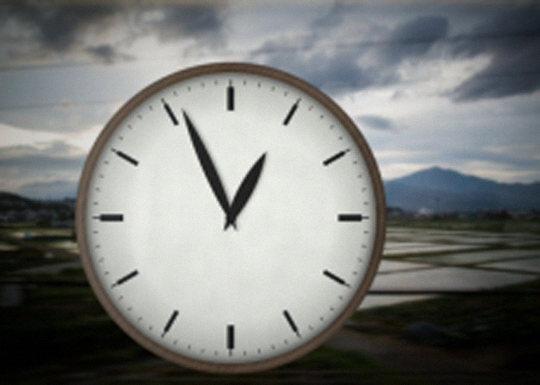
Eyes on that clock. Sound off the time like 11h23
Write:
12h56
